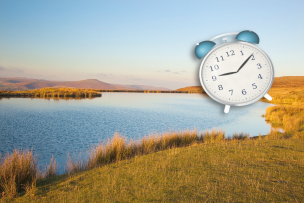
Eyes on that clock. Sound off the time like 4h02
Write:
9h09
